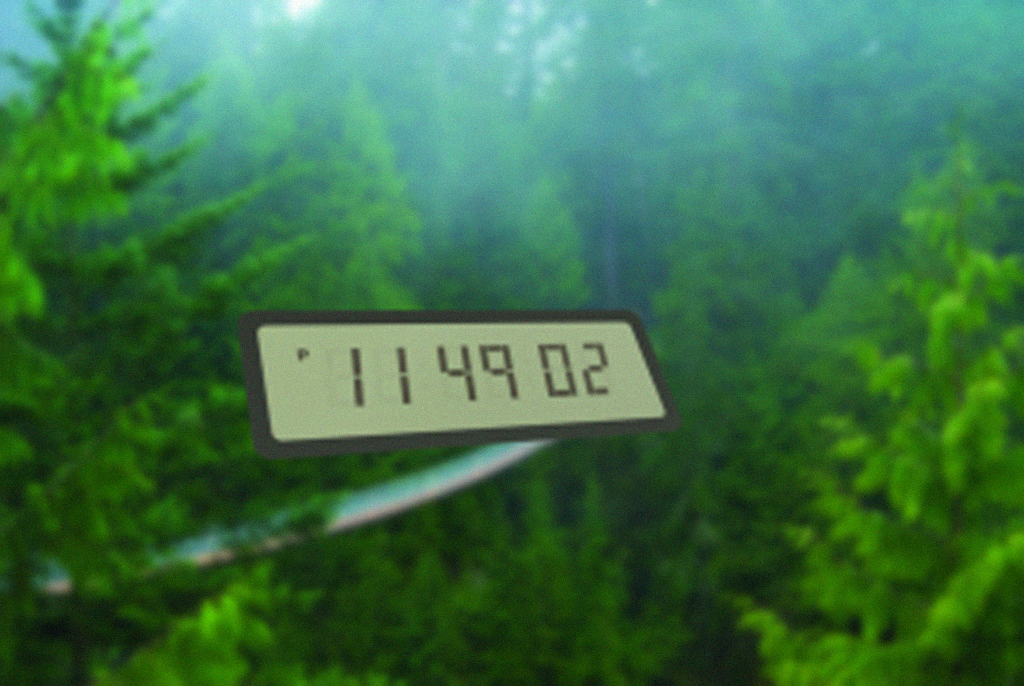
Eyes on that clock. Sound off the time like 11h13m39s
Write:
11h49m02s
